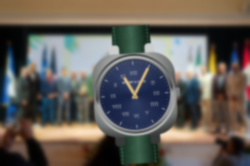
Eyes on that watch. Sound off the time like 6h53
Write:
11h05
